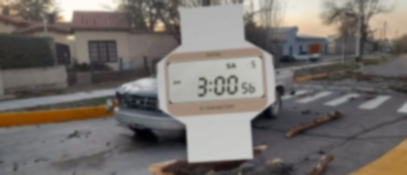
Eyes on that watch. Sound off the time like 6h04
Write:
3h00
